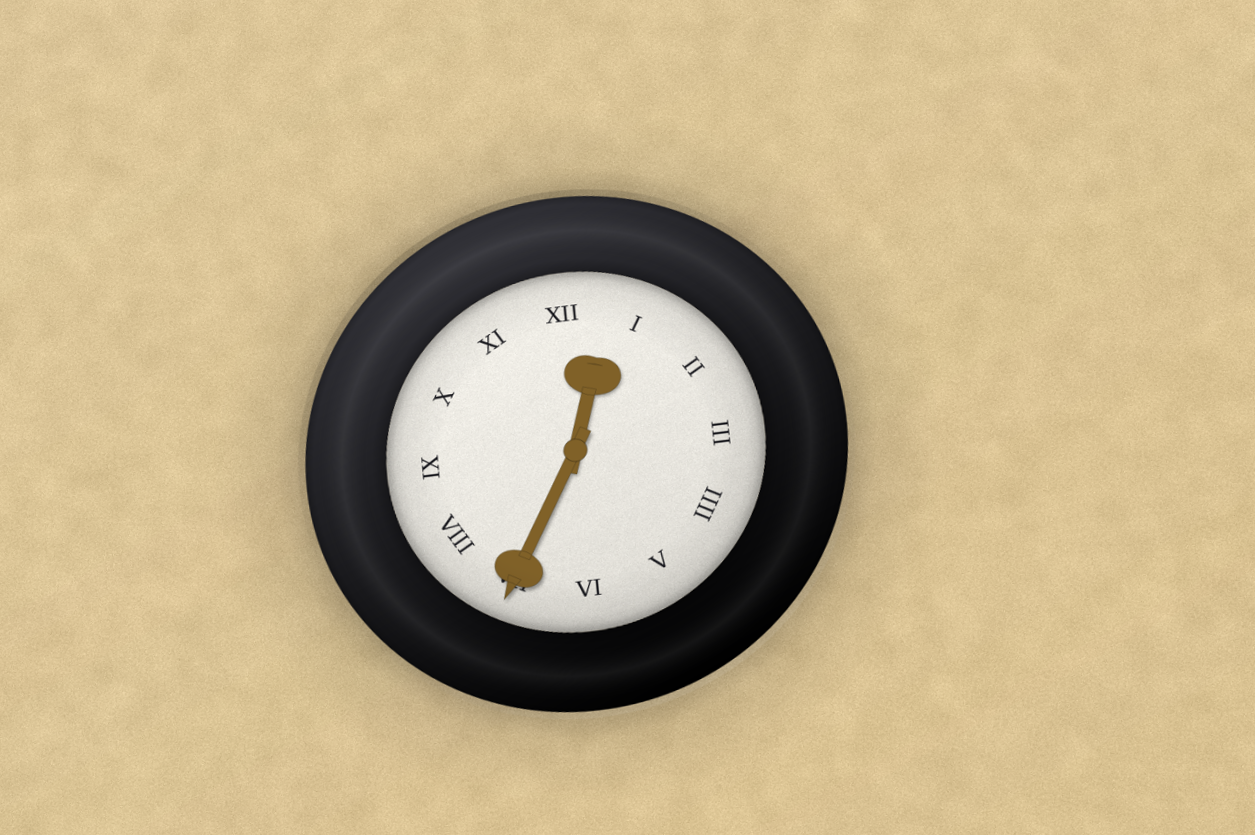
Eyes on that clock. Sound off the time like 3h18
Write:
12h35
